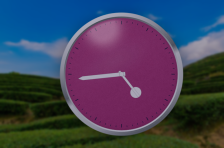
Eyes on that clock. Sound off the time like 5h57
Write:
4h44
